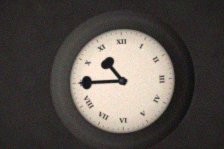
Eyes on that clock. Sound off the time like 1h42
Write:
10h45
